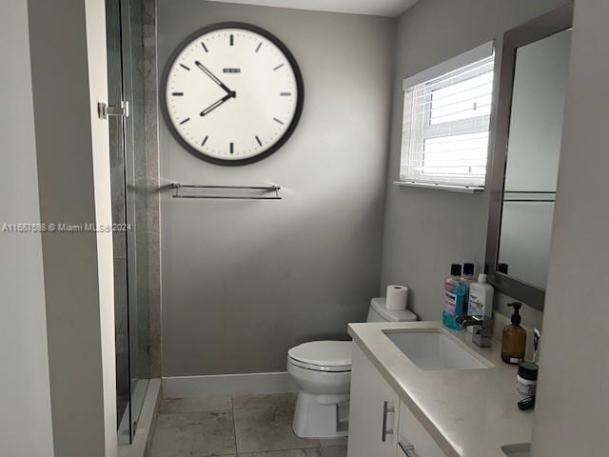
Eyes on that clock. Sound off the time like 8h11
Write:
7h52
